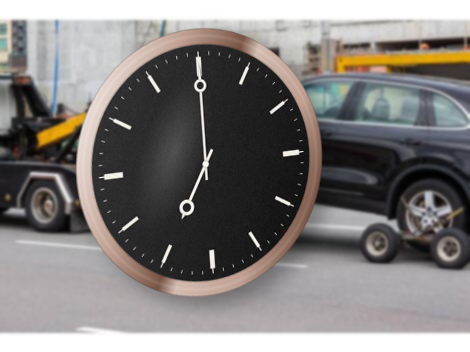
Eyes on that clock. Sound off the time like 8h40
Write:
7h00
